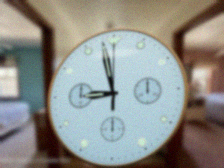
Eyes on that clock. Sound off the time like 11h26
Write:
8h58
